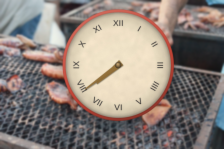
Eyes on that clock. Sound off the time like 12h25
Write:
7h39
